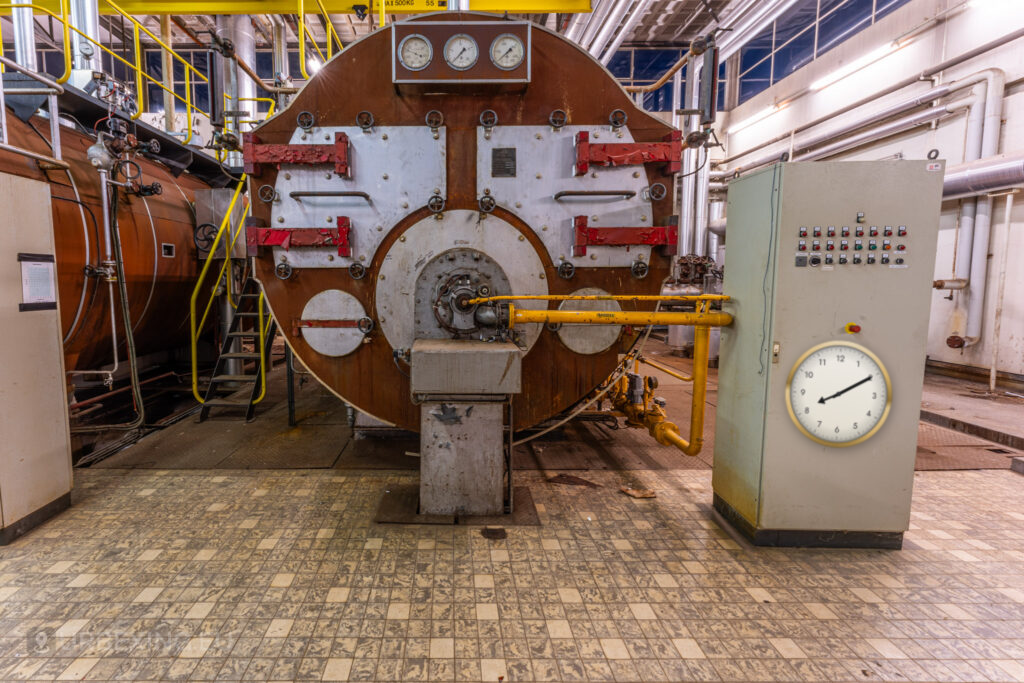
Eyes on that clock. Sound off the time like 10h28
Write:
8h10
